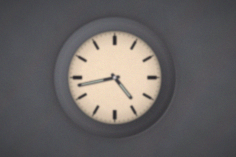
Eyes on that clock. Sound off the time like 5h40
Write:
4h43
